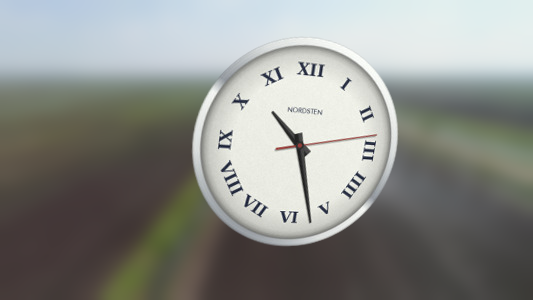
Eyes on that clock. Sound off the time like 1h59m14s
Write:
10h27m13s
